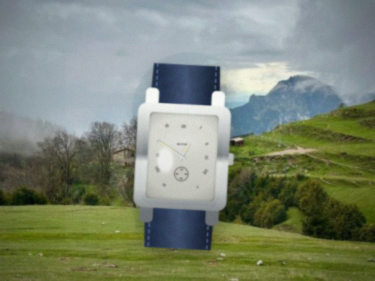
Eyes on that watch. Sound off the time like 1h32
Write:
12h50
